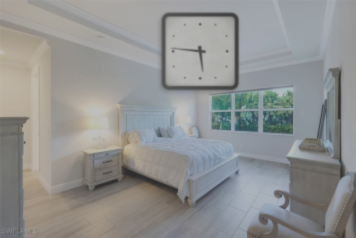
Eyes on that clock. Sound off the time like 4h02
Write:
5h46
